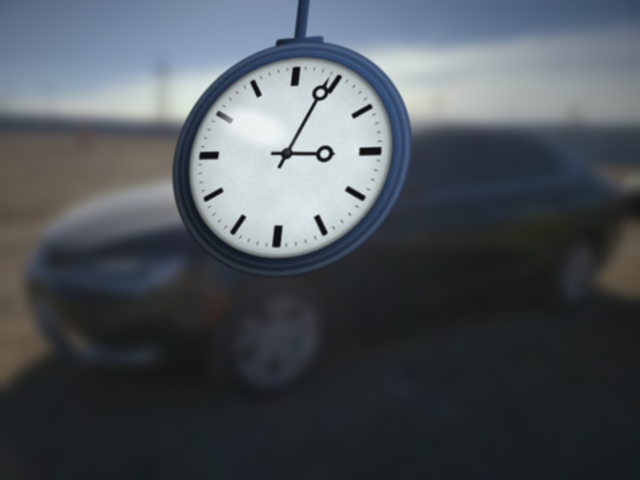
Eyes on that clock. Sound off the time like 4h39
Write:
3h04
